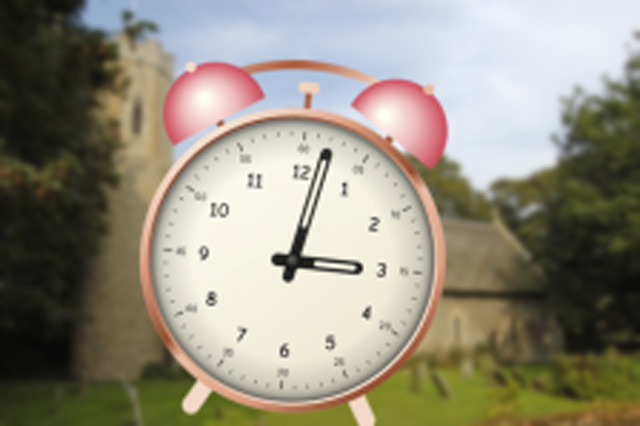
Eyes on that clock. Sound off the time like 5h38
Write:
3h02
